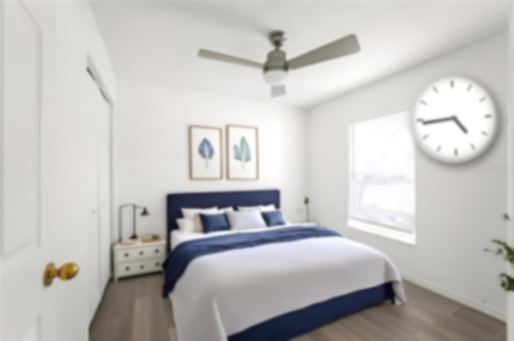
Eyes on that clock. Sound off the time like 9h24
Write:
4h44
